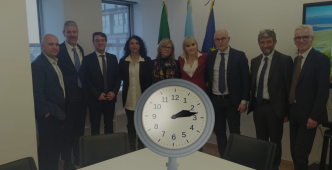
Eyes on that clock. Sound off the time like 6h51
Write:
2h13
